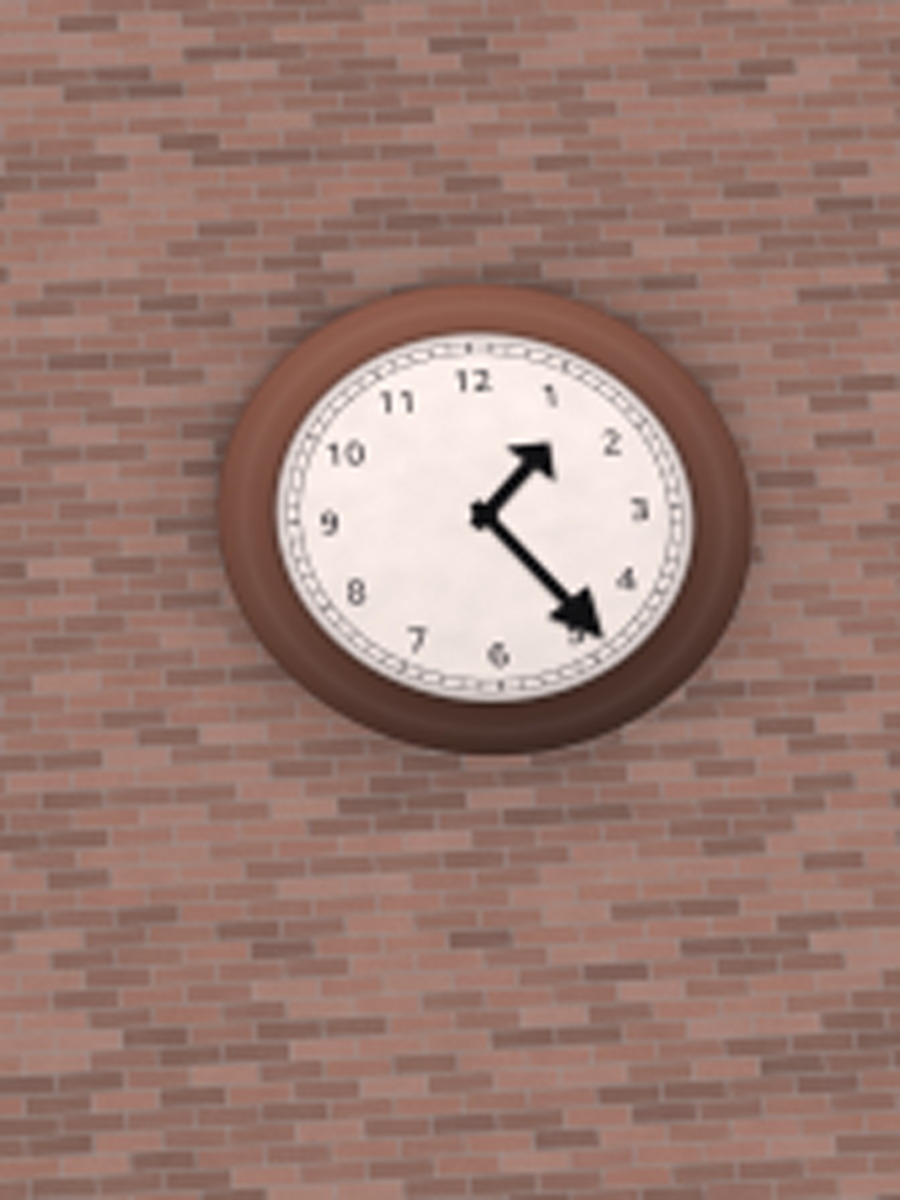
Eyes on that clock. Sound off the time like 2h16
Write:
1h24
